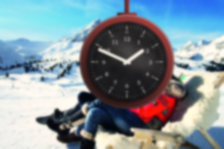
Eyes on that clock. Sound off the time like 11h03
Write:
1h49
